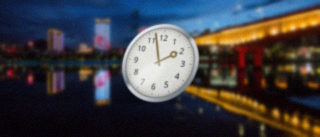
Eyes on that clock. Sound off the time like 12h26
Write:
1h57
